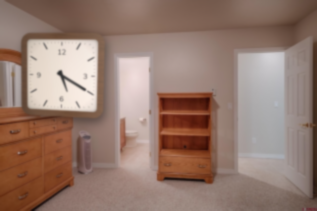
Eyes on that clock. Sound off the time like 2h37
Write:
5h20
